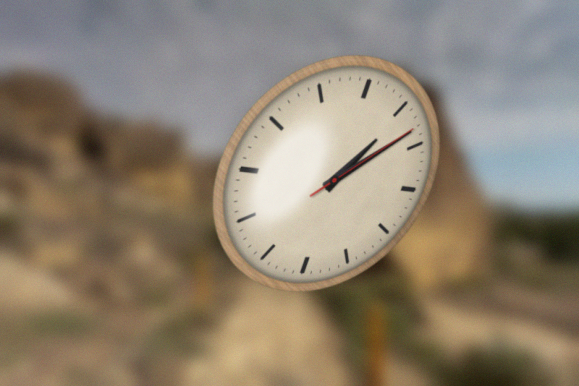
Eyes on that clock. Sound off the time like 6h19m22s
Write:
1h08m08s
